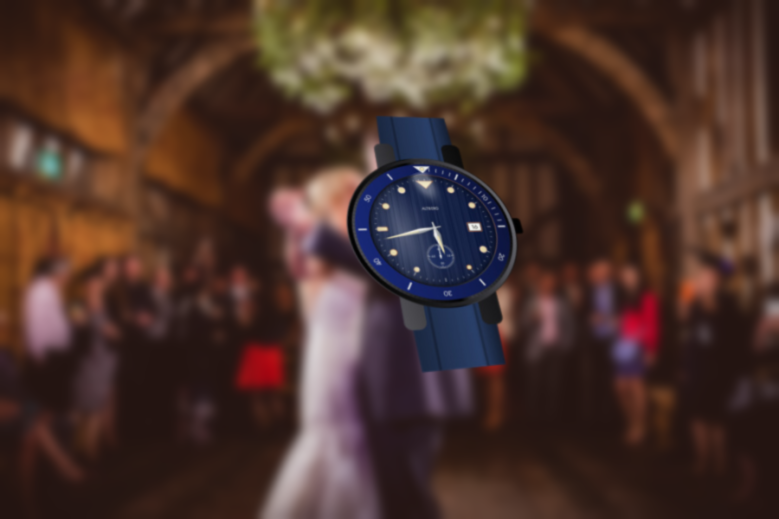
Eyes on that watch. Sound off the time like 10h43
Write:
5h43
